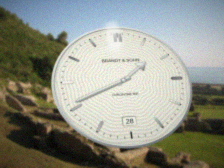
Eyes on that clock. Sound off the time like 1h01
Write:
1h41
